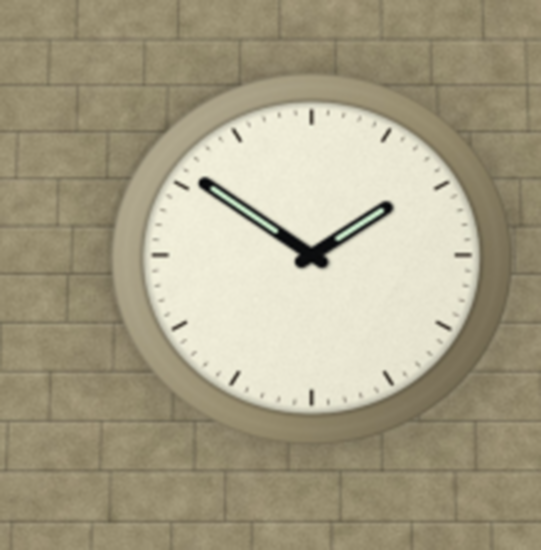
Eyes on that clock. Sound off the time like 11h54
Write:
1h51
